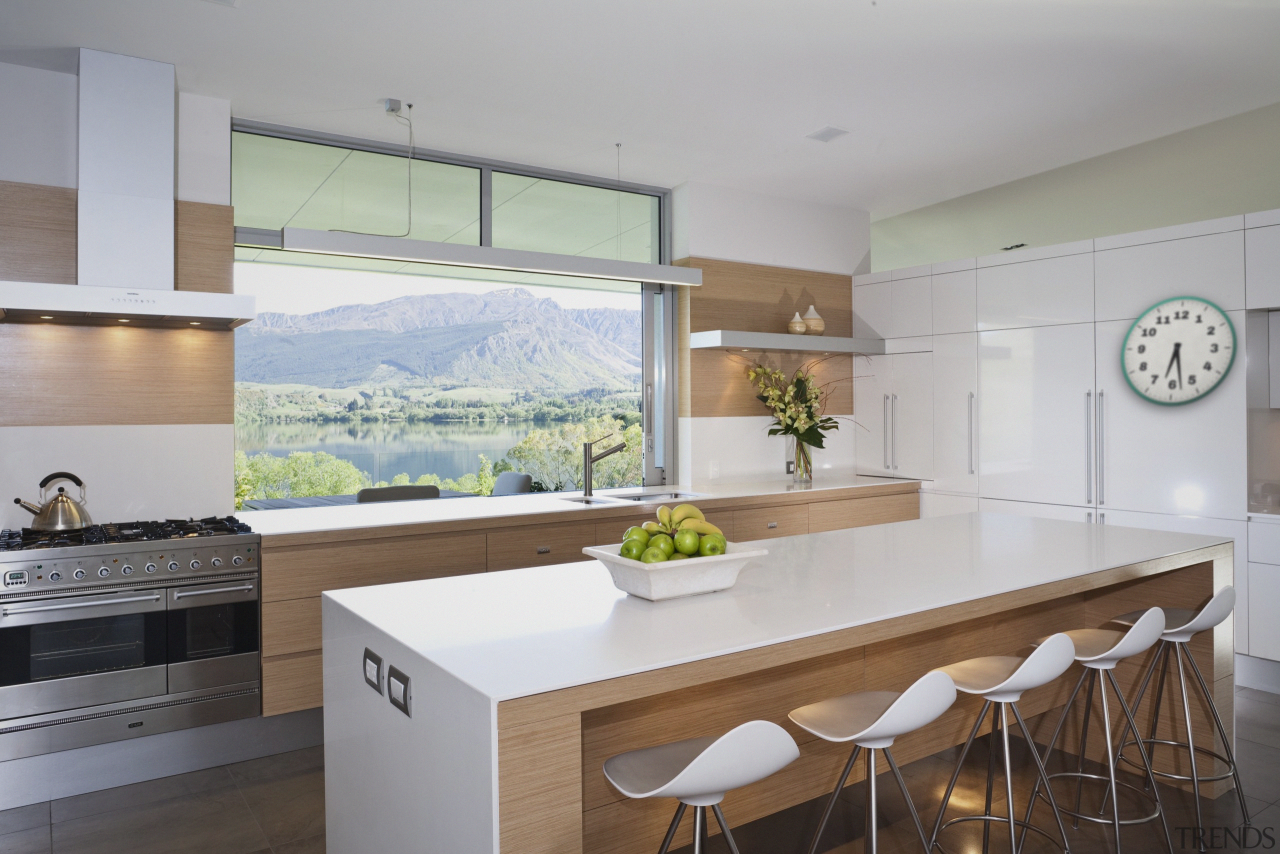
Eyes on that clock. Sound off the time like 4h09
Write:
6h28
